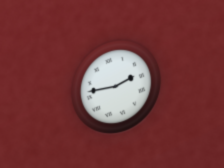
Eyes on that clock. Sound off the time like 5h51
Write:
2h47
